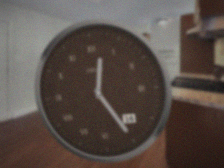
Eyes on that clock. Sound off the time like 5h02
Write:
12h25
